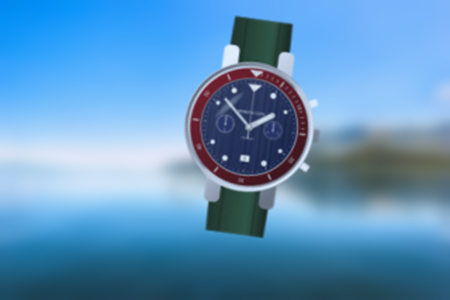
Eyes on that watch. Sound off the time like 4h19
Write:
1h52
